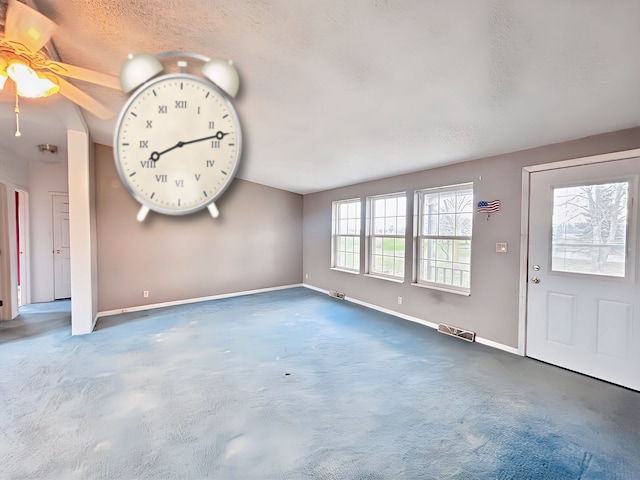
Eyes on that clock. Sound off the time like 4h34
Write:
8h13
